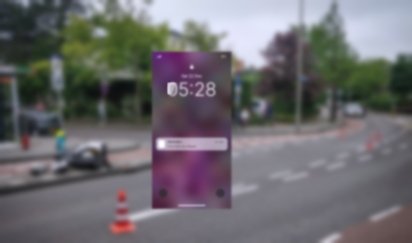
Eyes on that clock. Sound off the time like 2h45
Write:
5h28
